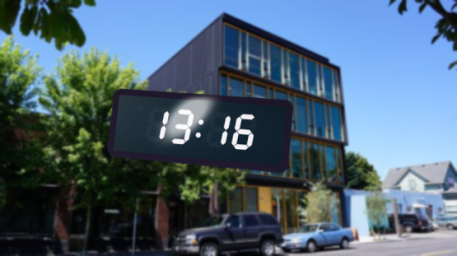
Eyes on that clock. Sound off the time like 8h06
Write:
13h16
